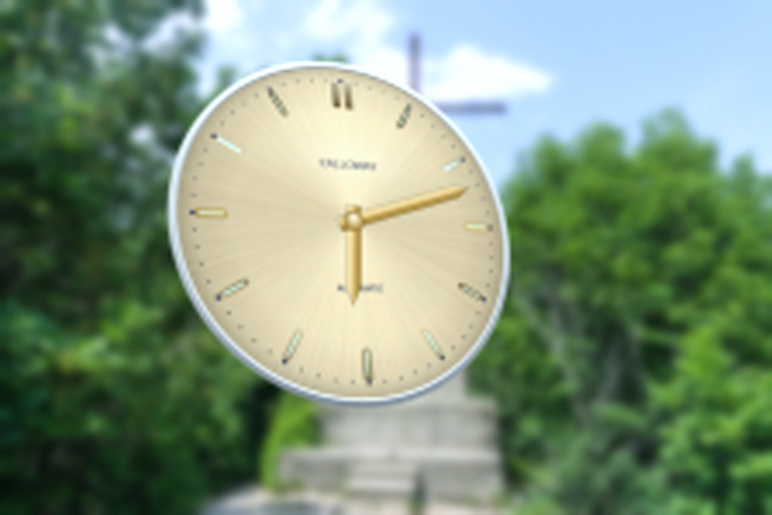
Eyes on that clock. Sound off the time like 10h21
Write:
6h12
